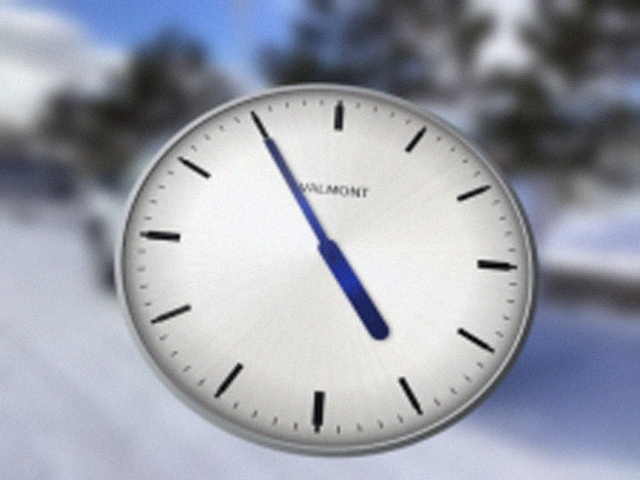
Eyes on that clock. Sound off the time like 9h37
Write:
4h55
